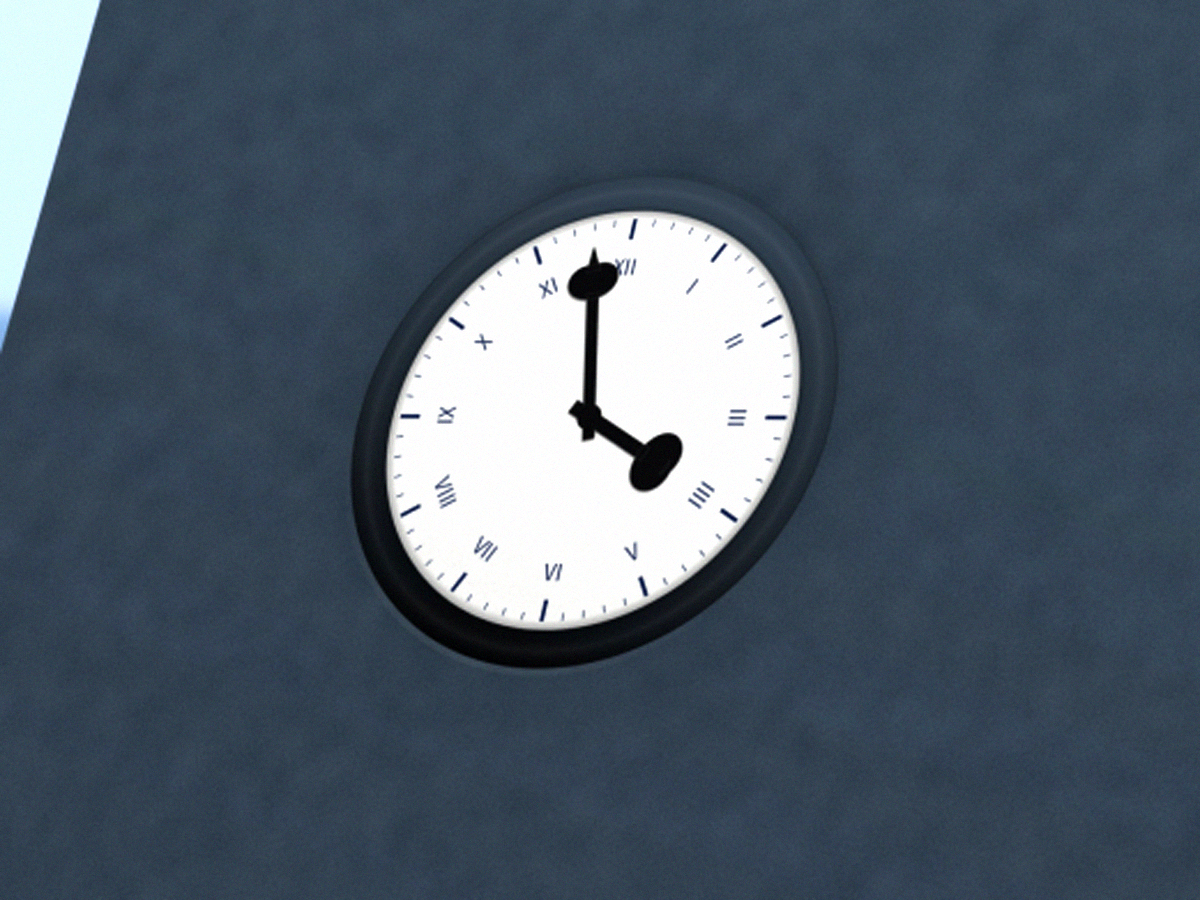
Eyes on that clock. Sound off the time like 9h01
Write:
3h58
